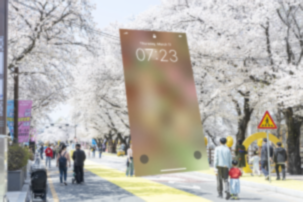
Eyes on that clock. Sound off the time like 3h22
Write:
7h23
